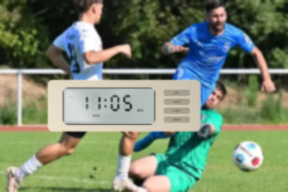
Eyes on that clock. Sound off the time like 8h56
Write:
11h05
